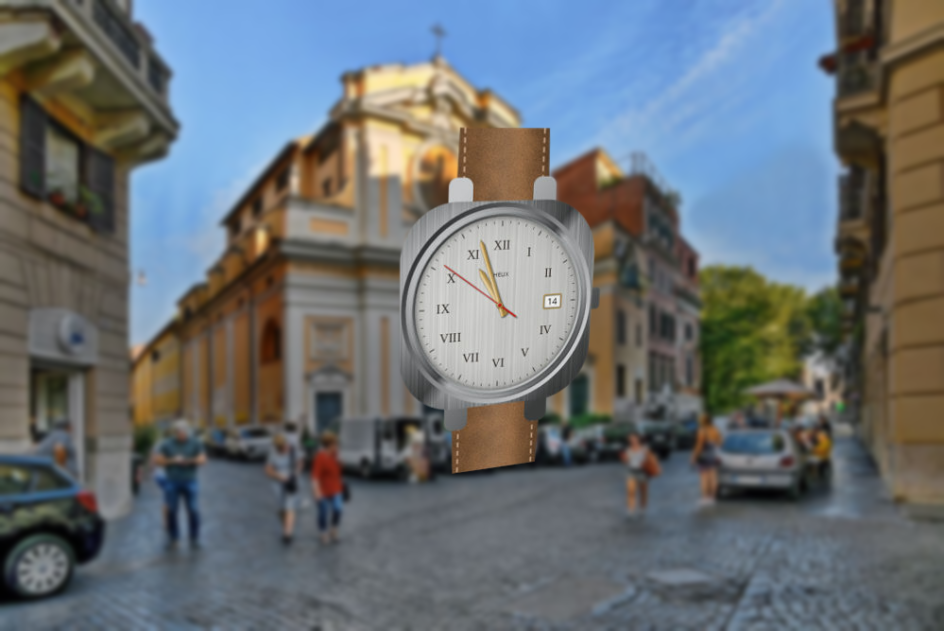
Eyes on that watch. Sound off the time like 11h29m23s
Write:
10h56m51s
